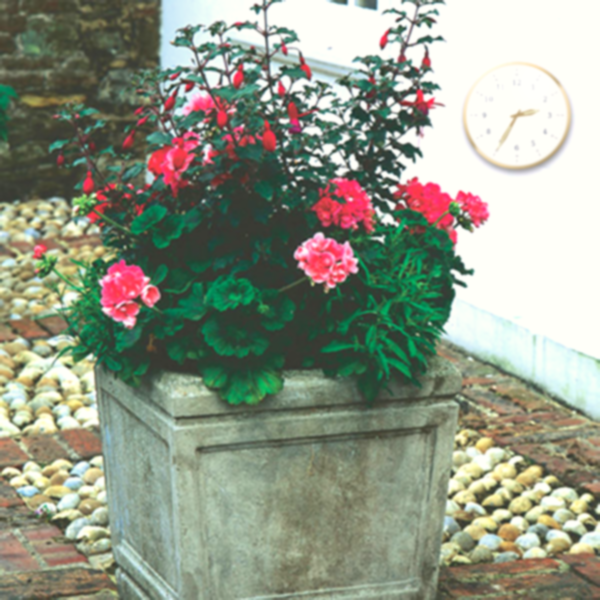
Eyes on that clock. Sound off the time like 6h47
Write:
2h35
